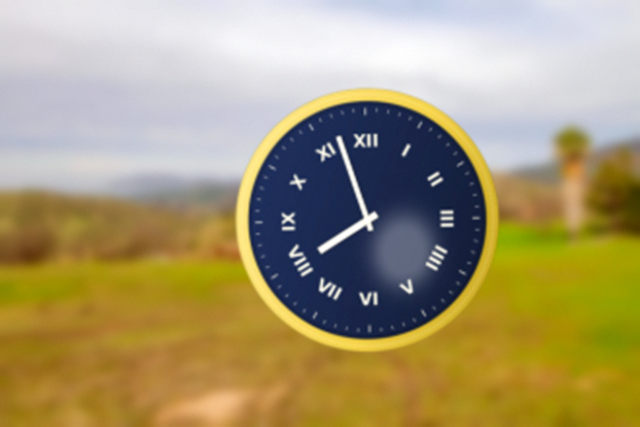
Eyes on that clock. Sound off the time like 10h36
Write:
7h57
